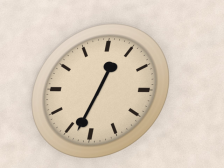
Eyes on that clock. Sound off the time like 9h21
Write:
12h33
